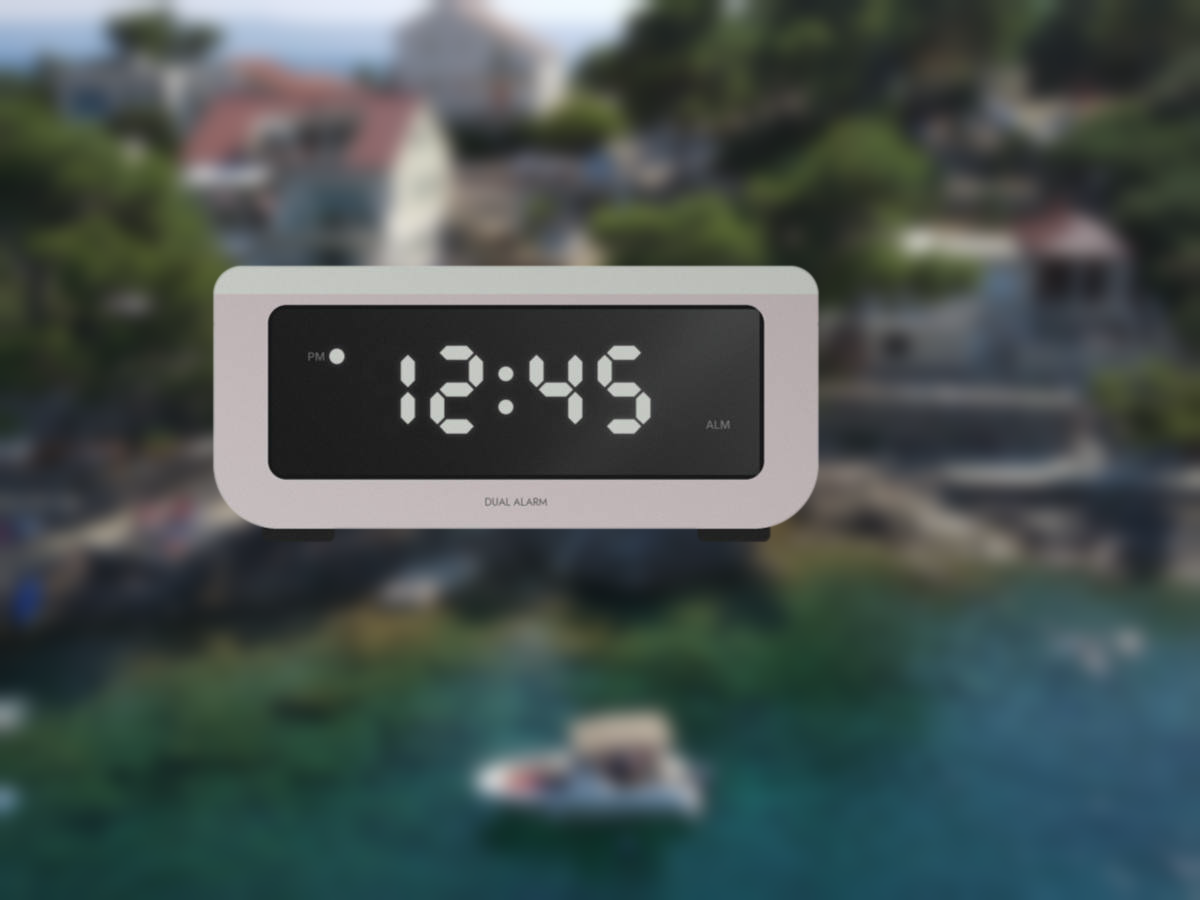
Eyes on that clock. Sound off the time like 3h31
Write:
12h45
